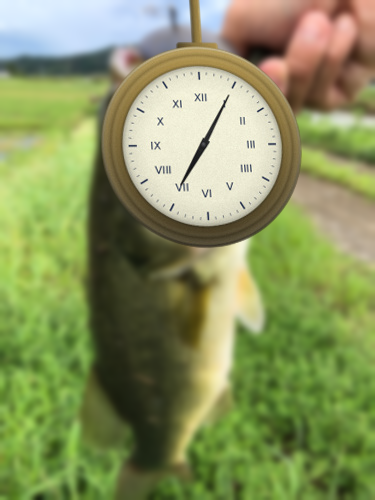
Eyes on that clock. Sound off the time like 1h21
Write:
7h05
